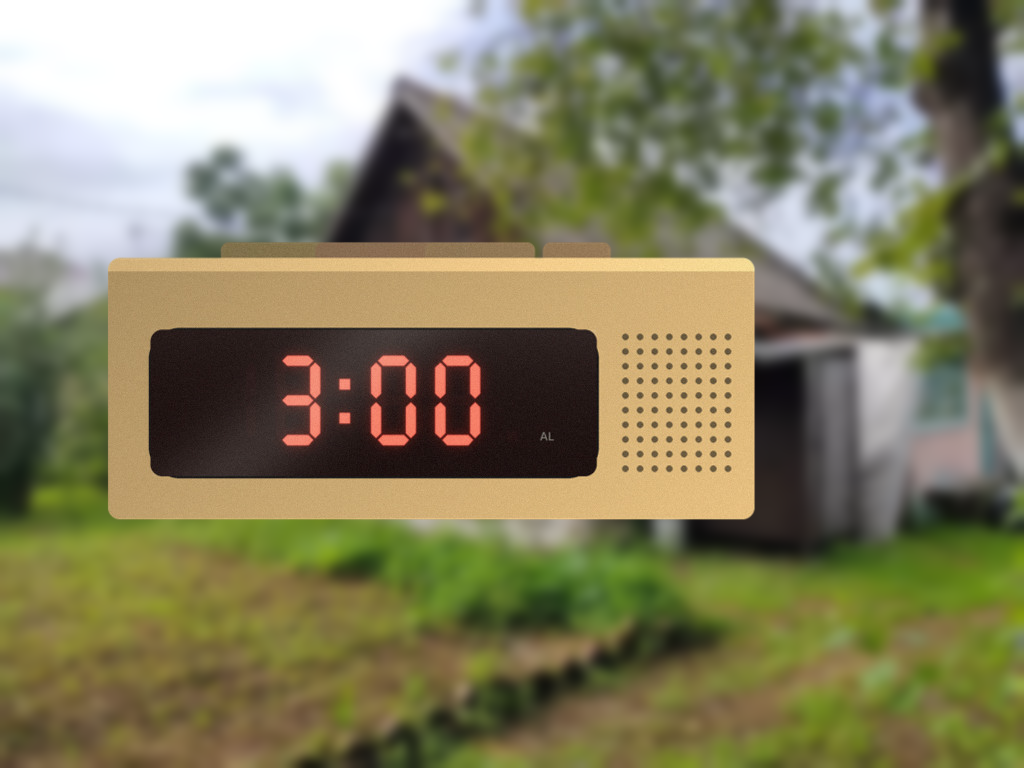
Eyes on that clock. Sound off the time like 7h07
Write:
3h00
